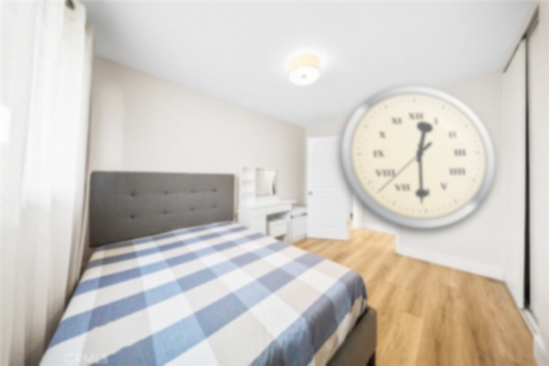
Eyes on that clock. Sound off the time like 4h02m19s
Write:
12h30m38s
